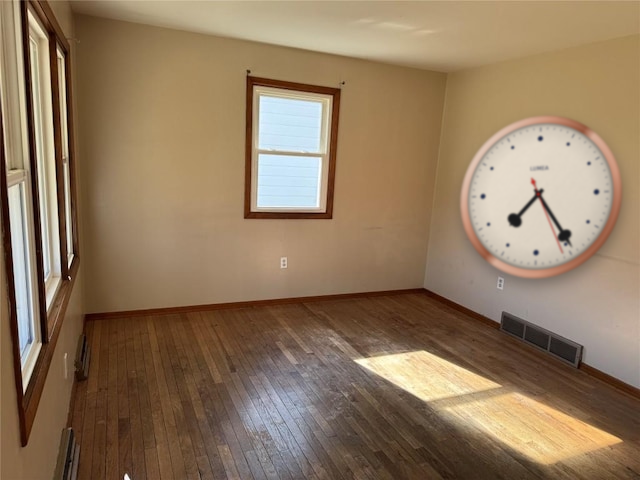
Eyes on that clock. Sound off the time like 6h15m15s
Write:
7h24m26s
